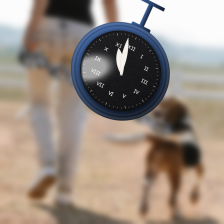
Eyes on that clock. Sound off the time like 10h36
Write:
10h58
